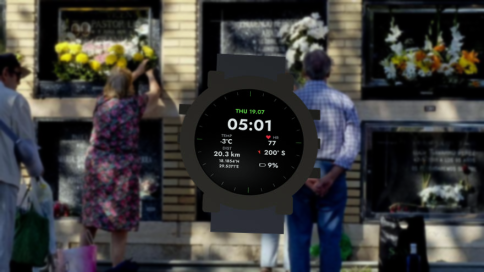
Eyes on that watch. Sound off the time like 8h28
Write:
5h01
